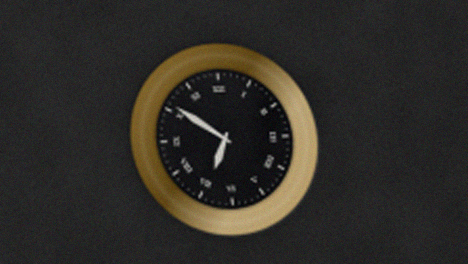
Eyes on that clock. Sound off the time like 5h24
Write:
6h51
